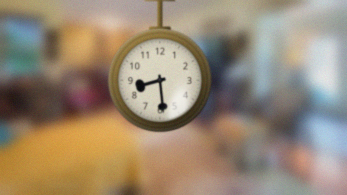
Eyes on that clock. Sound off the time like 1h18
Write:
8h29
